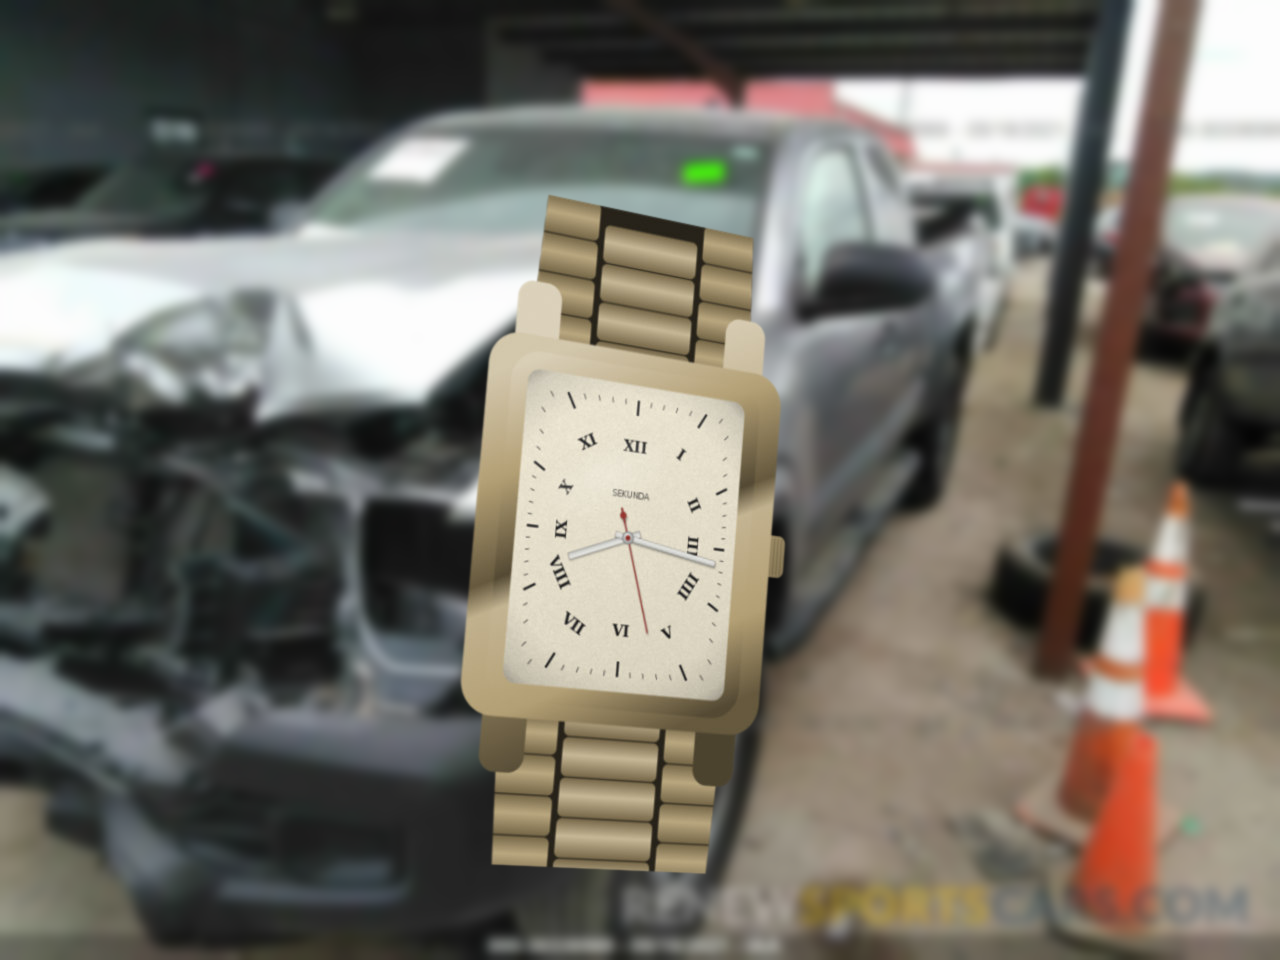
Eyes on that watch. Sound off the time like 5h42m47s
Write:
8h16m27s
